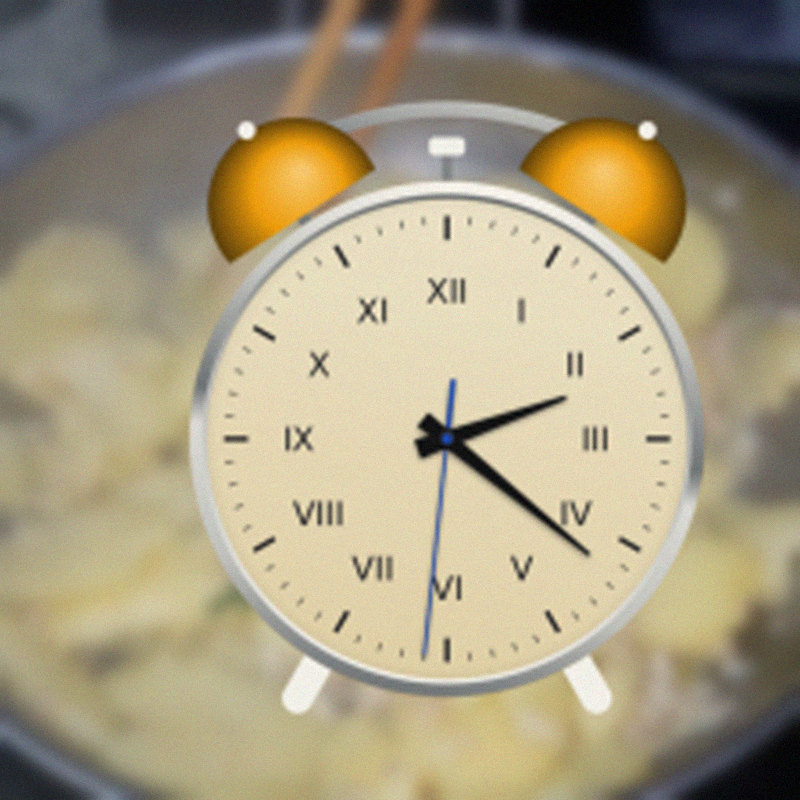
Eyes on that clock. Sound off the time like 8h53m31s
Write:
2h21m31s
